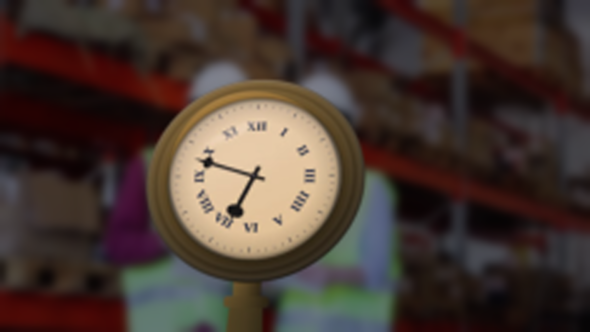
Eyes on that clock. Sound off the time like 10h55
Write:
6h48
